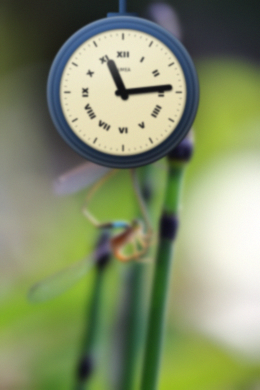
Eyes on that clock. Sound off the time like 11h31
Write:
11h14
